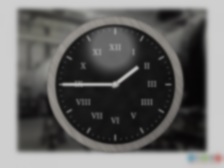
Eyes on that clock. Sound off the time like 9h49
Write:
1h45
